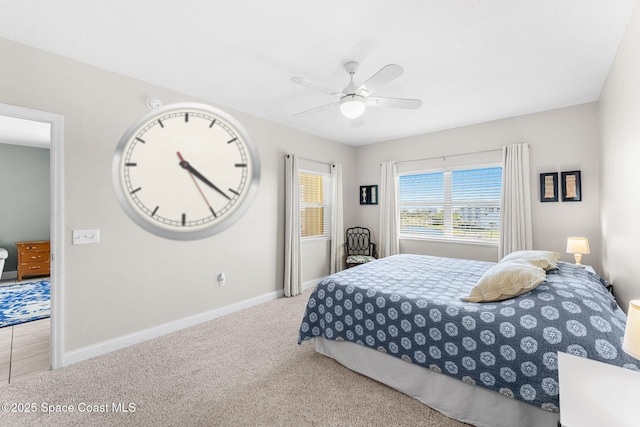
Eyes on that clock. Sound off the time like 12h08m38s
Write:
4h21m25s
